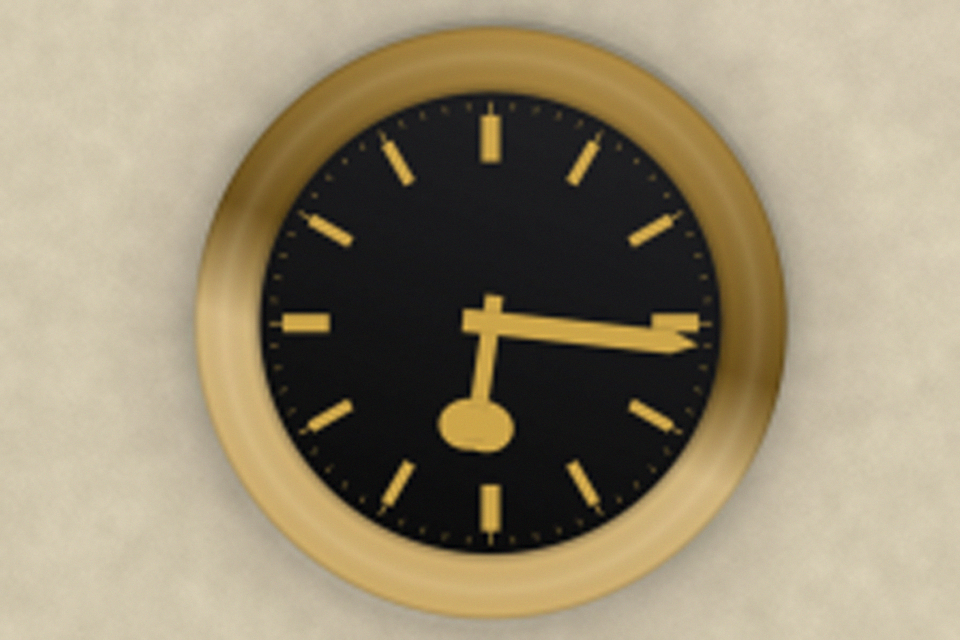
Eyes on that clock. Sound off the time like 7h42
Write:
6h16
